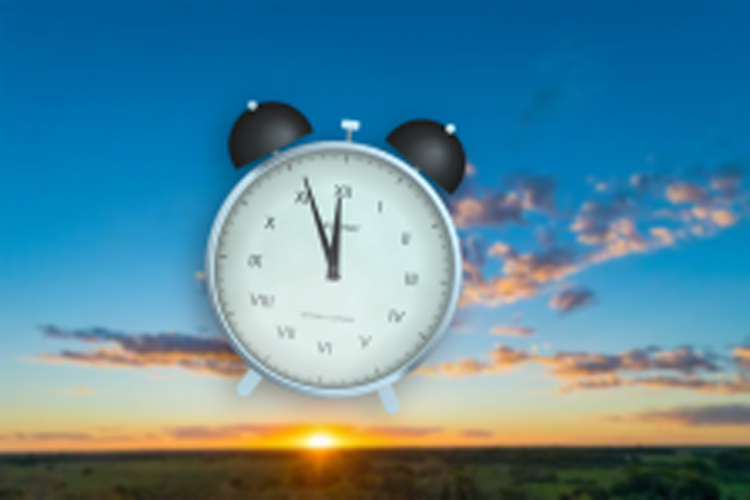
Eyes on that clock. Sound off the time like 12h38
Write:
11h56
